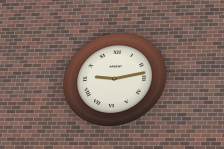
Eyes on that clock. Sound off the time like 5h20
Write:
9h13
